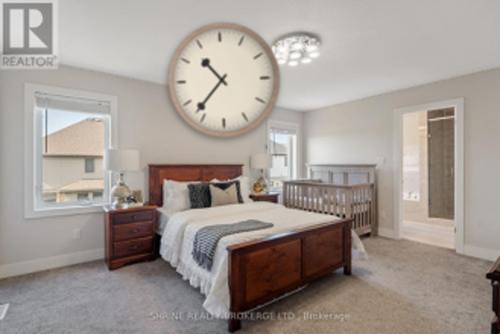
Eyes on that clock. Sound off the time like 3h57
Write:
10h37
